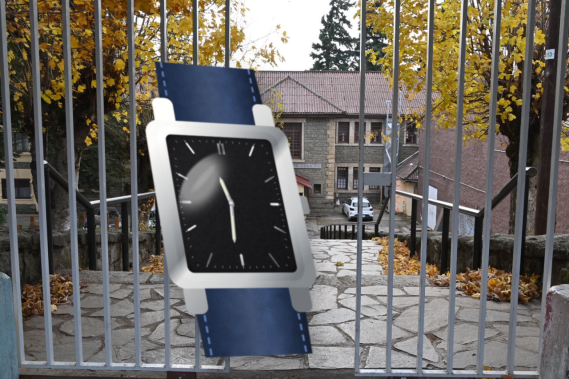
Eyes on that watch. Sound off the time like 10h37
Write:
11h31
